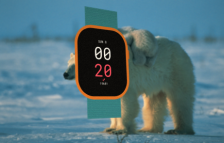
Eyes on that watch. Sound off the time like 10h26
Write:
0h20
